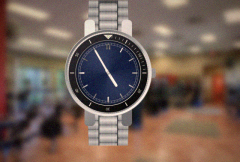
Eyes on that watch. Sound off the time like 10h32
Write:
4h55
